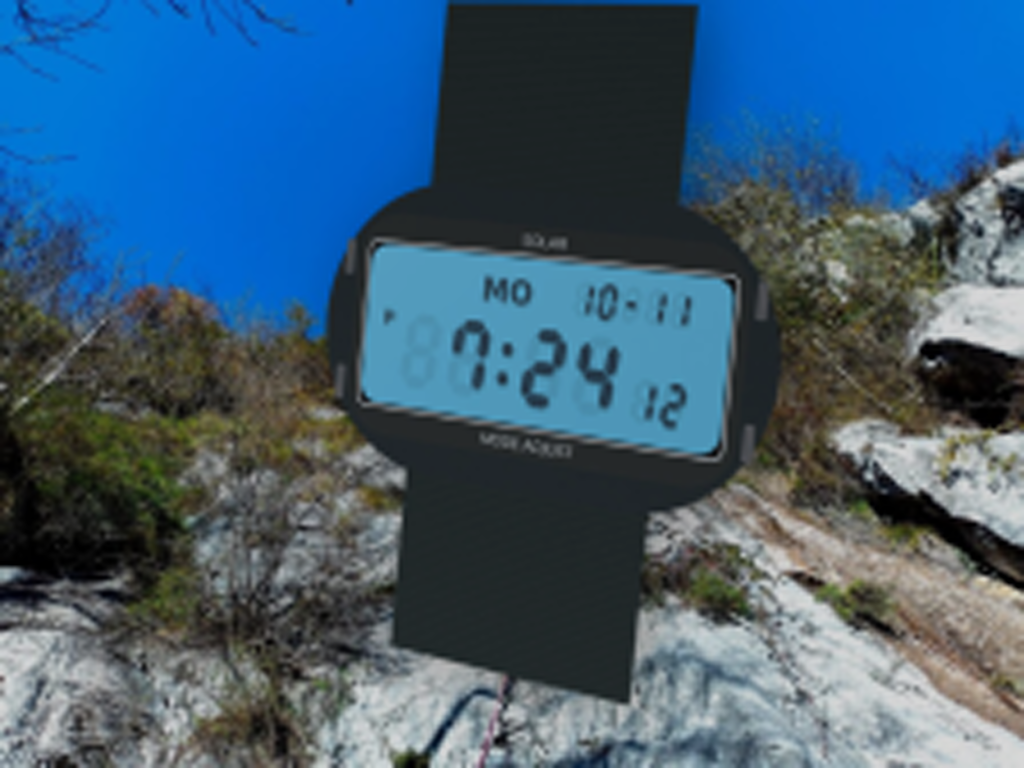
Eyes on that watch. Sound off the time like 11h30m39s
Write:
7h24m12s
